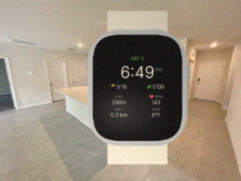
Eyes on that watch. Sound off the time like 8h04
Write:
6h49
